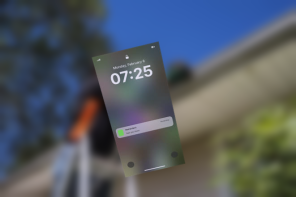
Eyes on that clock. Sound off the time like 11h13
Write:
7h25
